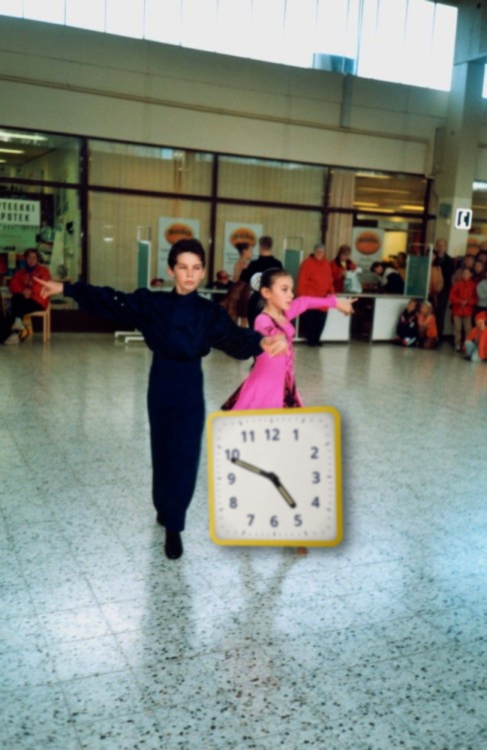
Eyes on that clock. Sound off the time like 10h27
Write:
4h49
